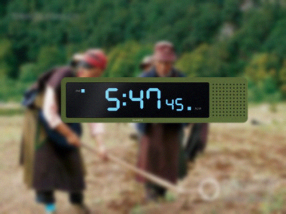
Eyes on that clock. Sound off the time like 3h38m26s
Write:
5h47m45s
